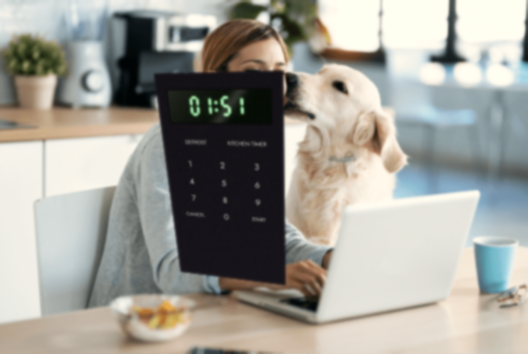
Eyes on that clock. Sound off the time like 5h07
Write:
1h51
